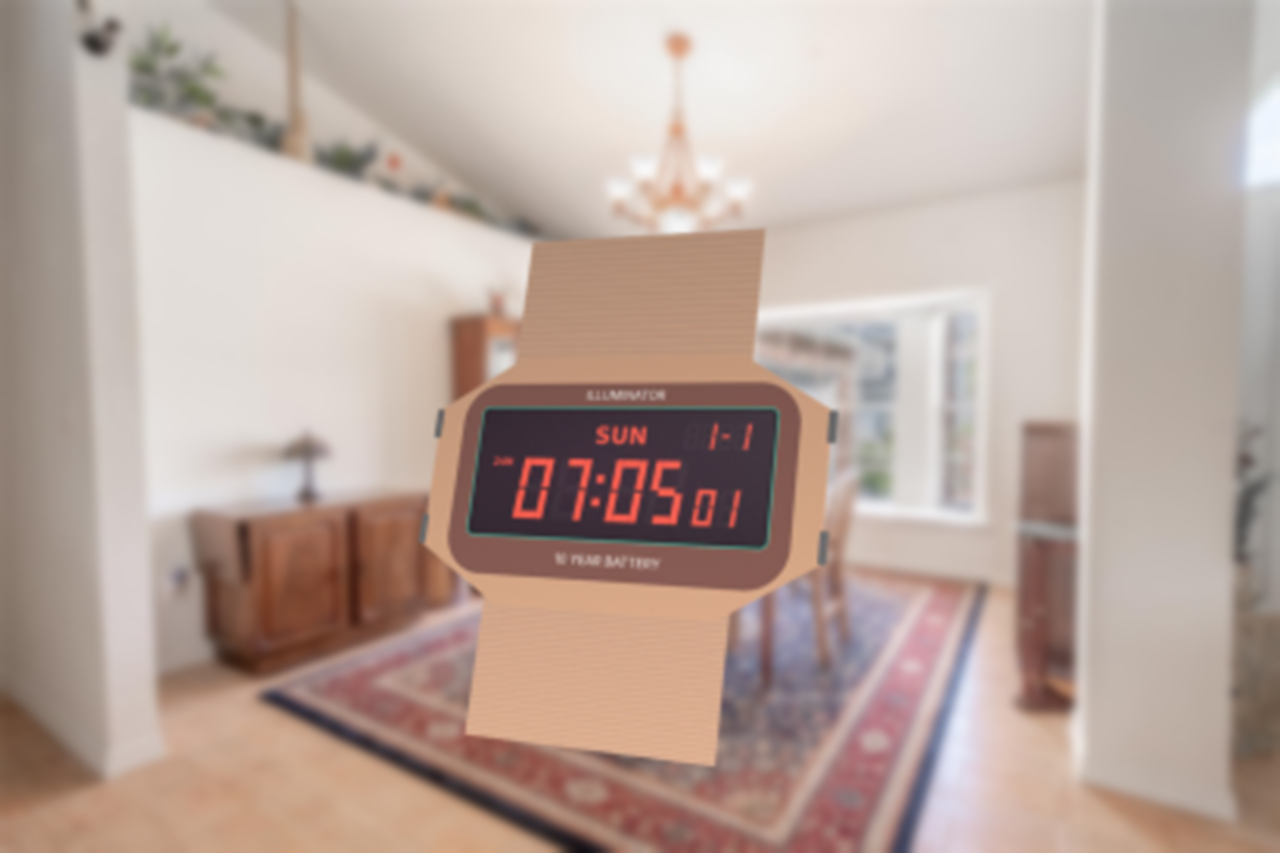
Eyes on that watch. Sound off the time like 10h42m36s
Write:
7h05m01s
